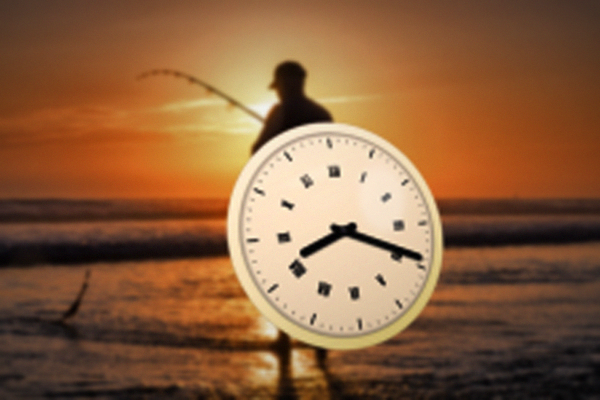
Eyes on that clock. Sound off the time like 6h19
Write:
8h19
